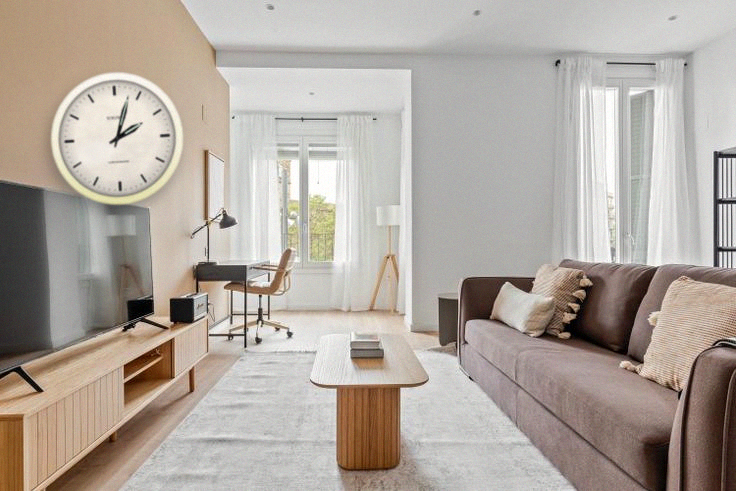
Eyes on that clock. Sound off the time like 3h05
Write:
2h03
